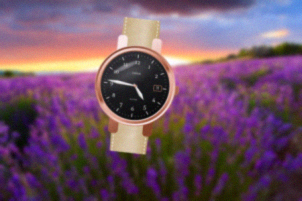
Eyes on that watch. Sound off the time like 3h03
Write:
4h46
